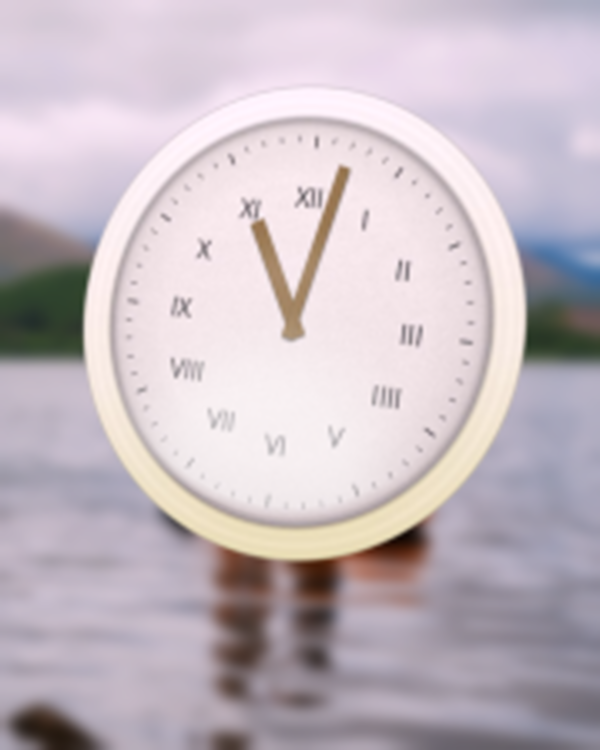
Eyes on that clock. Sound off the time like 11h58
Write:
11h02
